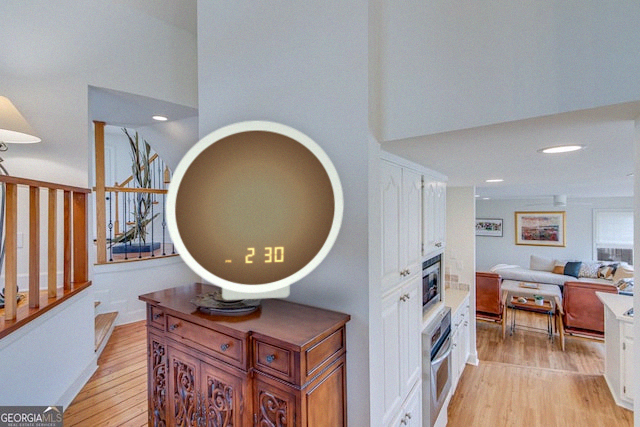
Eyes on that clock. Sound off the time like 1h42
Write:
2h30
